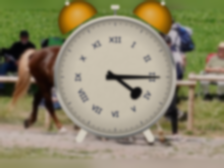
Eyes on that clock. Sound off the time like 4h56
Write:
4h15
